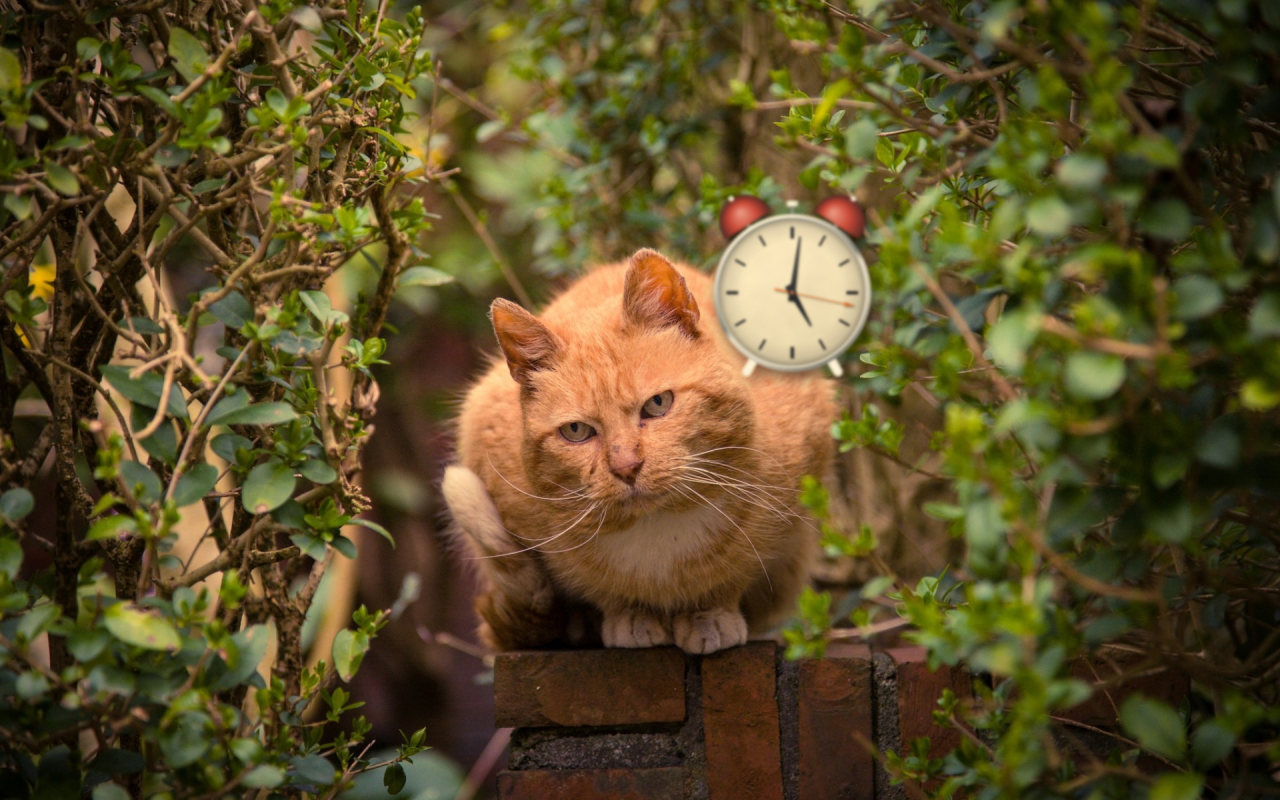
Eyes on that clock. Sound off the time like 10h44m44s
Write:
5h01m17s
